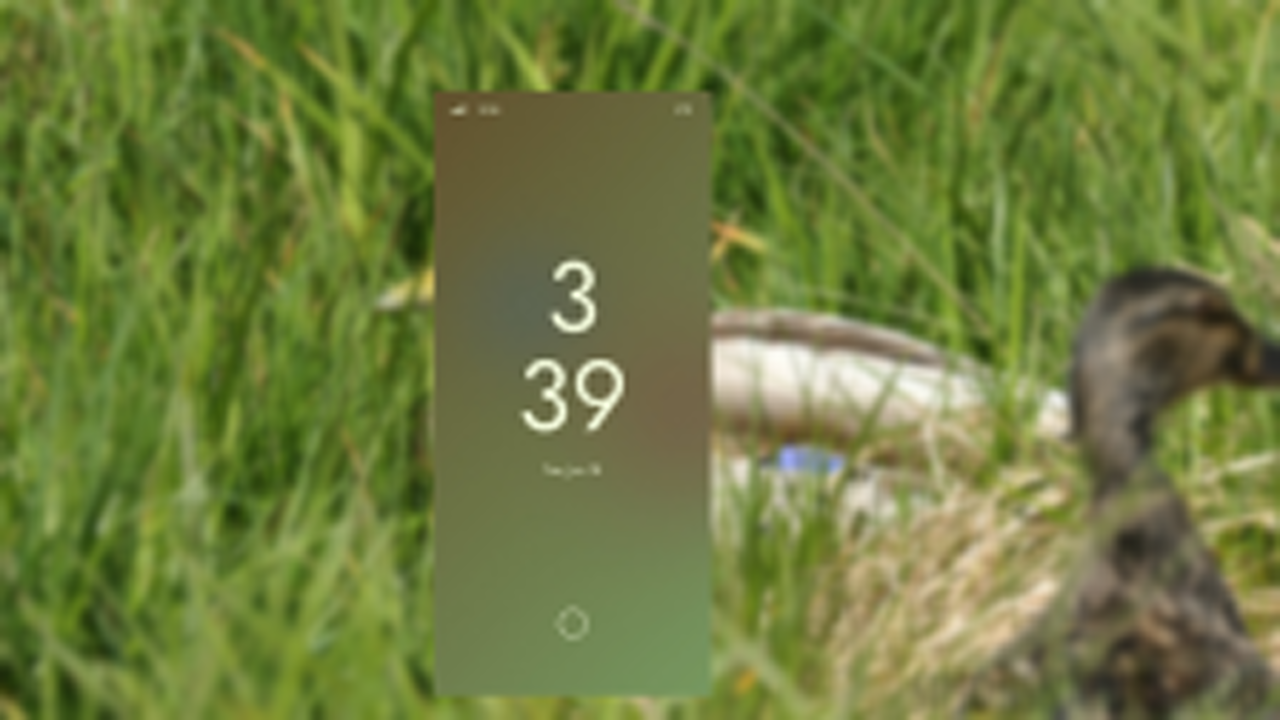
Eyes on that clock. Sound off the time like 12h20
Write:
3h39
